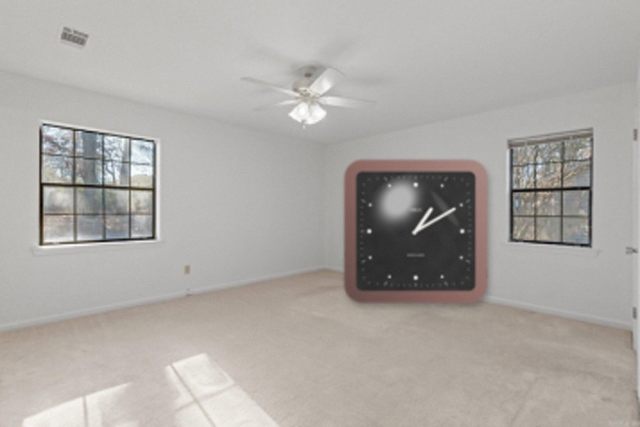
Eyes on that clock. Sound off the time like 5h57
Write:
1h10
